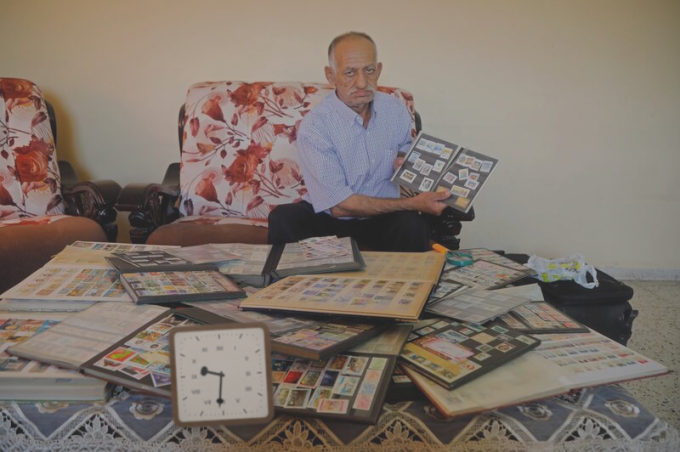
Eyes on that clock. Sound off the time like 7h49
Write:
9h31
